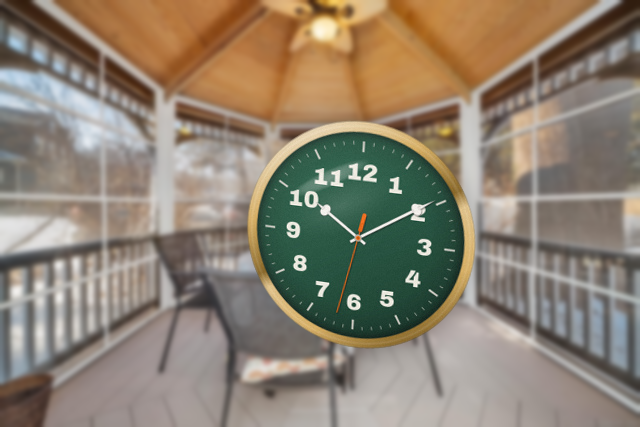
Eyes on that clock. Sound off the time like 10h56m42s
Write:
10h09m32s
